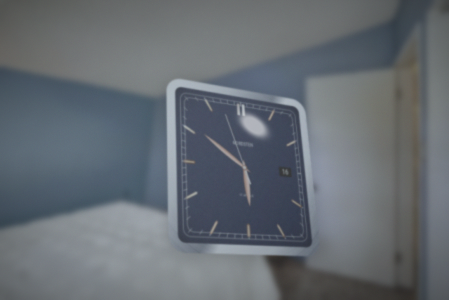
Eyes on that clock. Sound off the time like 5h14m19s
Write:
5h50m57s
